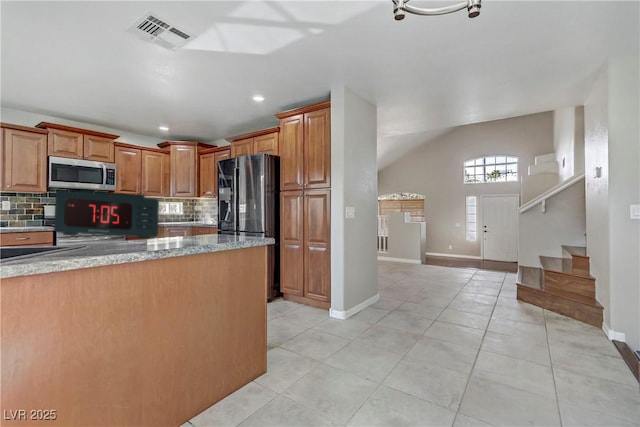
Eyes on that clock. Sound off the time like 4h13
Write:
7h05
